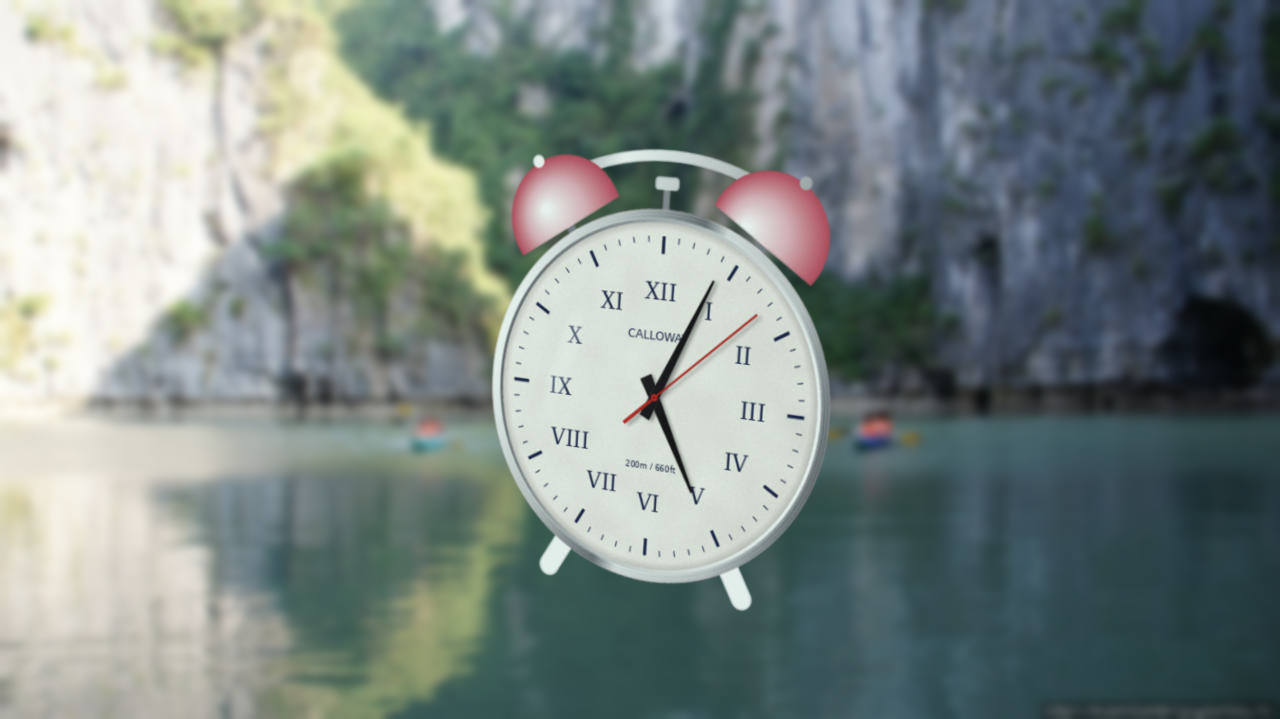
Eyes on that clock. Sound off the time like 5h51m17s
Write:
5h04m08s
